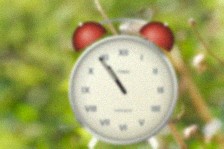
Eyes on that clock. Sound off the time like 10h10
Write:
10h54
